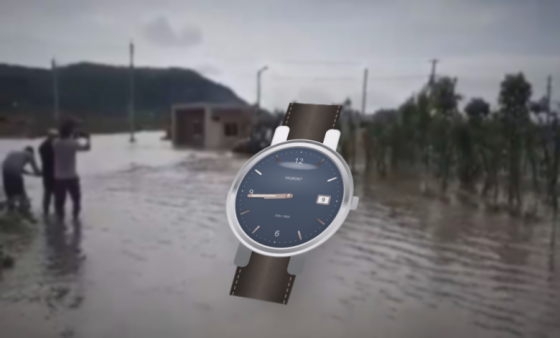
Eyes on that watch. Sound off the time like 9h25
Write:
8h44
